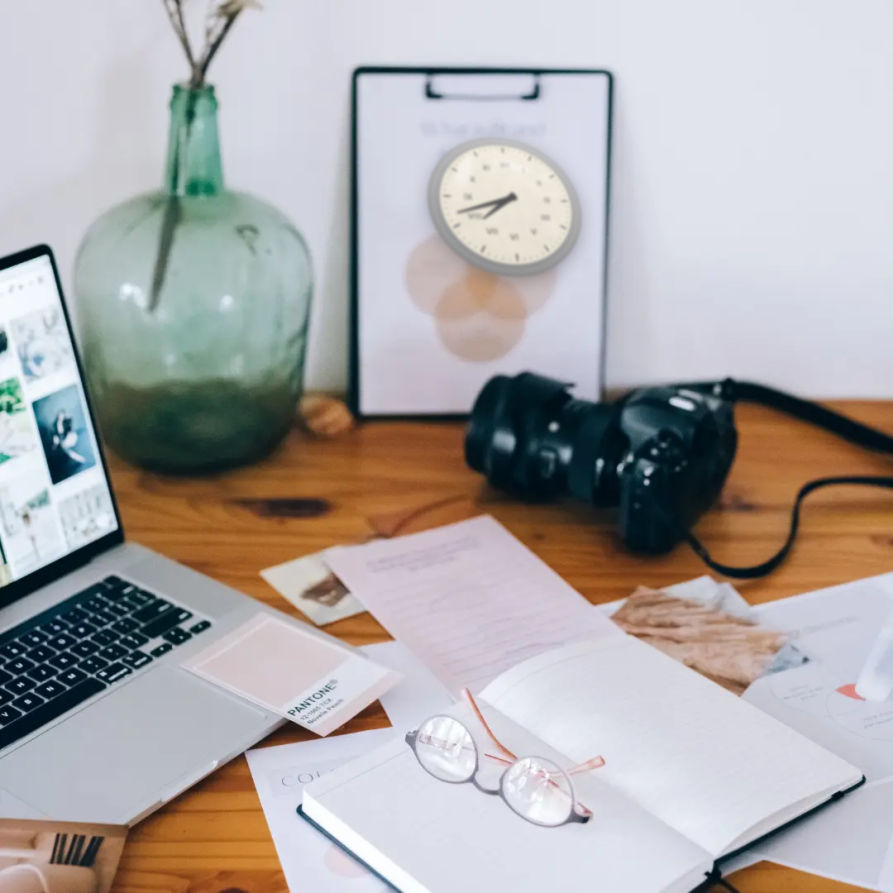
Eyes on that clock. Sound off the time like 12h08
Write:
7h42
